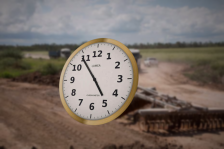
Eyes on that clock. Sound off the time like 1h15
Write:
4h54
